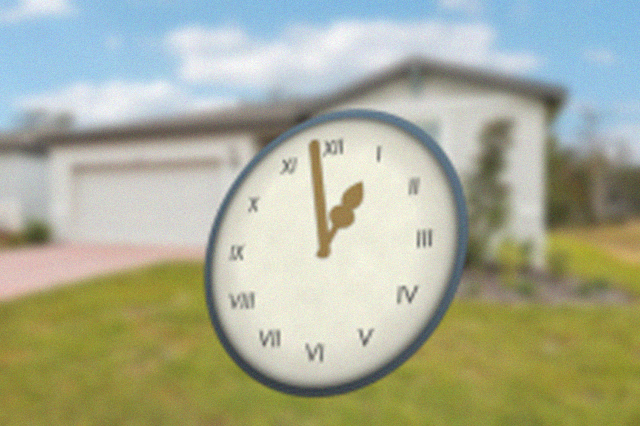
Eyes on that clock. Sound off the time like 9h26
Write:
12h58
